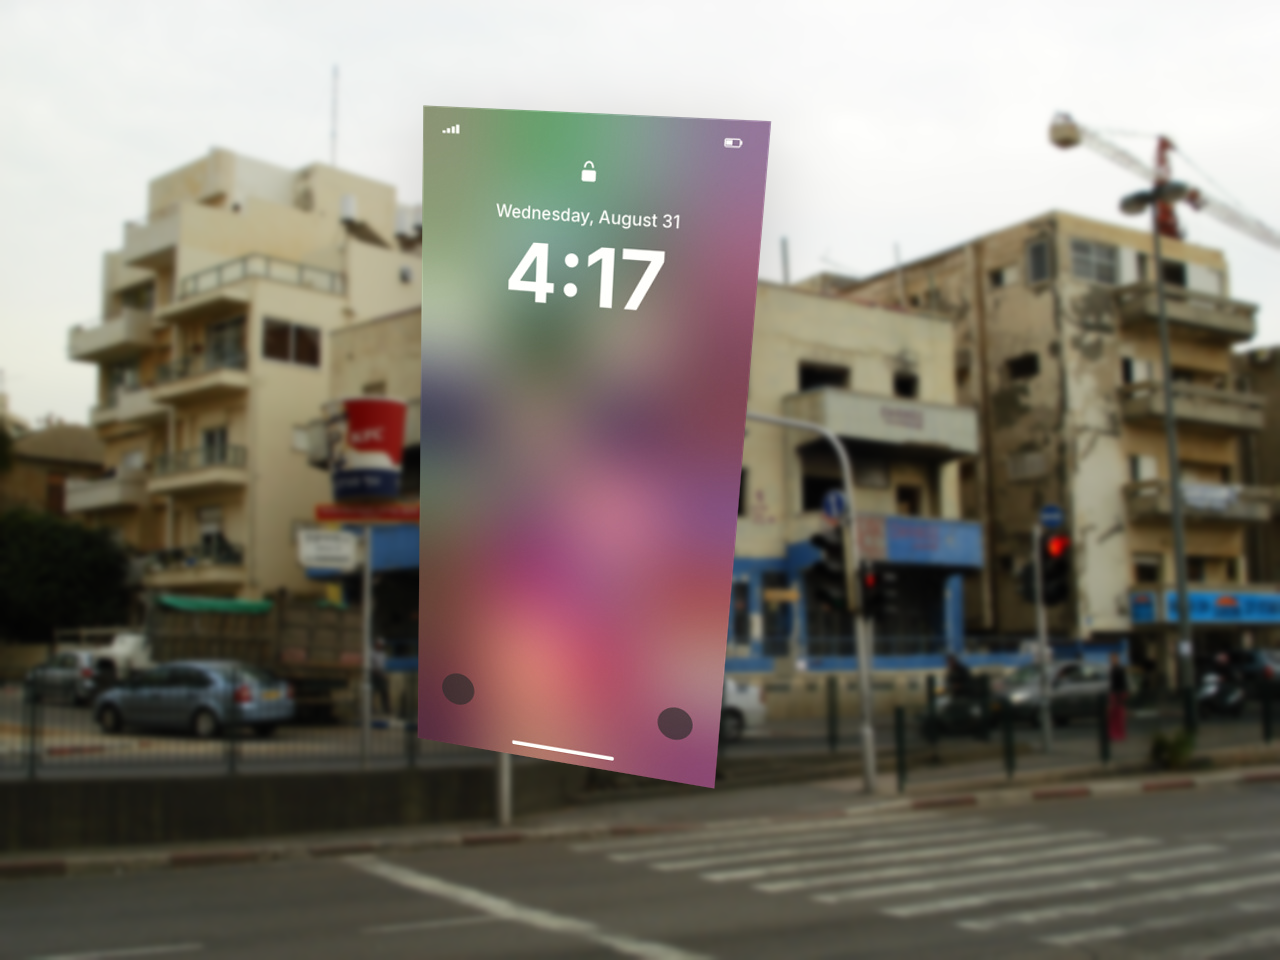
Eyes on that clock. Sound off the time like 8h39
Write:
4h17
